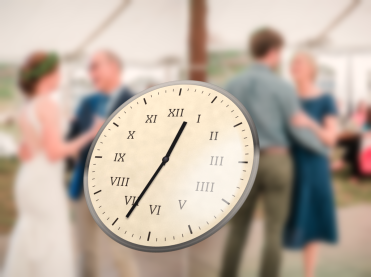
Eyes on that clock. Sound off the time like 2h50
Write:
12h34
